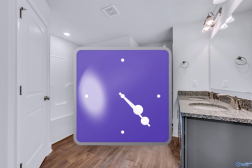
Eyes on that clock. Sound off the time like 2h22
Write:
4h23
